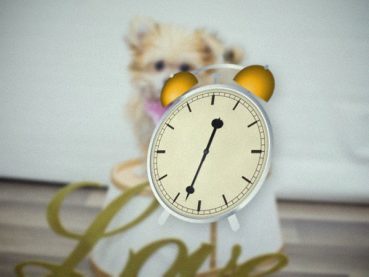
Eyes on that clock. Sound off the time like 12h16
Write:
12h33
